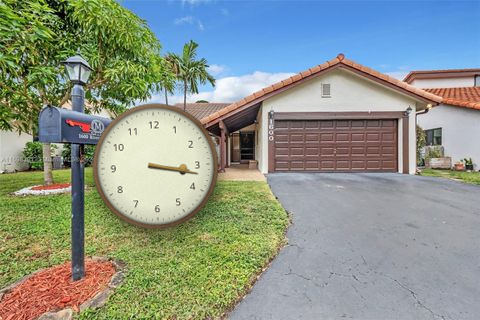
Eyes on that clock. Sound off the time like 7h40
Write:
3h17
